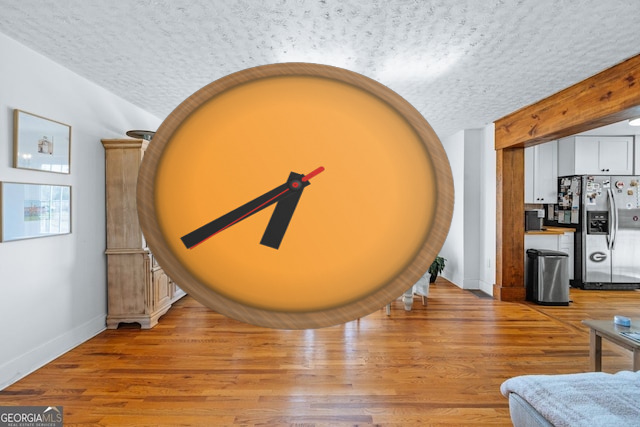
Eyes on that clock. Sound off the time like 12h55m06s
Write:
6h39m39s
